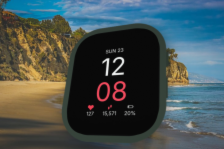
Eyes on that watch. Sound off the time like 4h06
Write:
12h08
